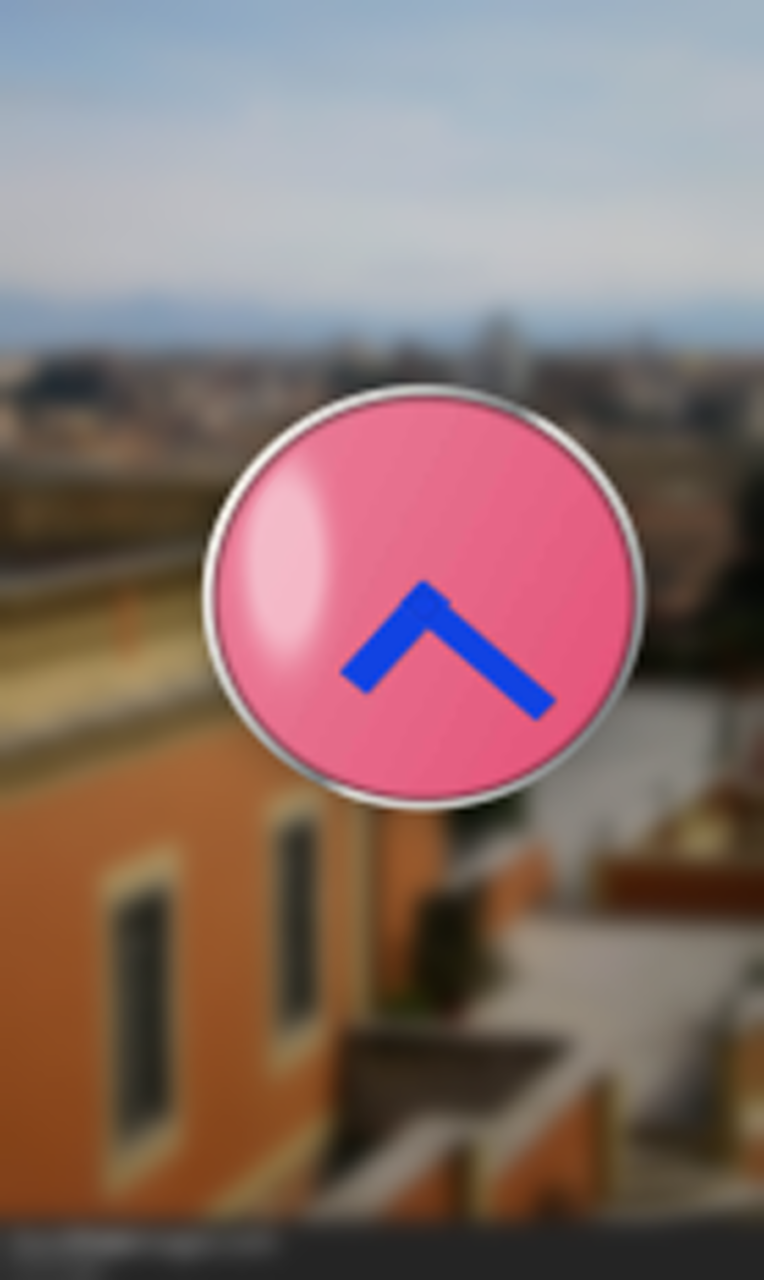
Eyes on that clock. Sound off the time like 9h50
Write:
7h22
